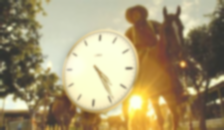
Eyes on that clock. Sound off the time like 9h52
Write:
4h24
